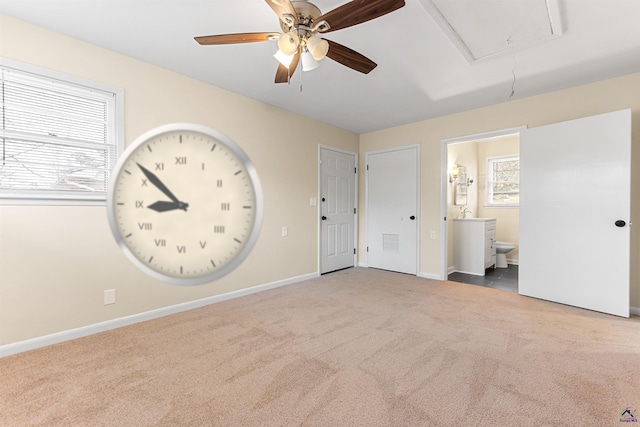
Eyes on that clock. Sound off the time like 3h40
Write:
8h52
